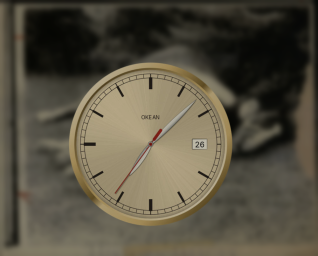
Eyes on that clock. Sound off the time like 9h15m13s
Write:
7h07m36s
